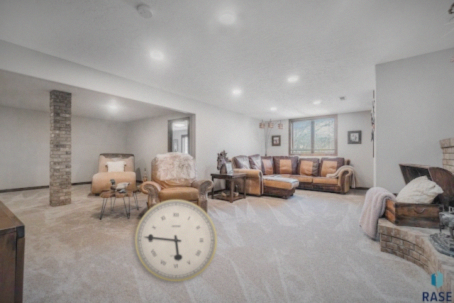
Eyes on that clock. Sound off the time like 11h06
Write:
5h46
